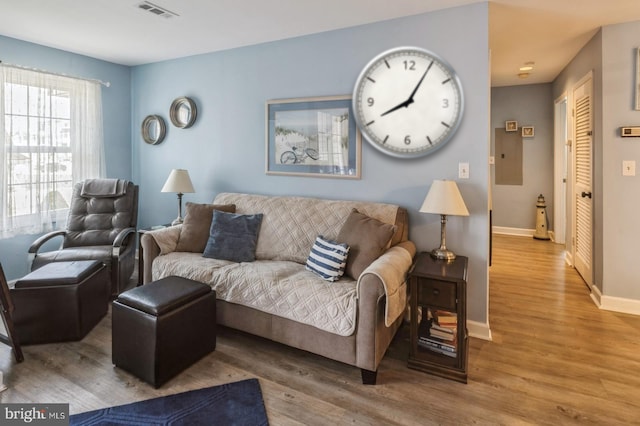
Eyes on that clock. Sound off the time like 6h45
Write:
8h05
